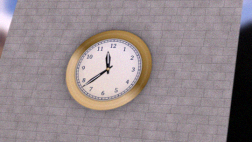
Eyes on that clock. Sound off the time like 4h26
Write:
11h38
